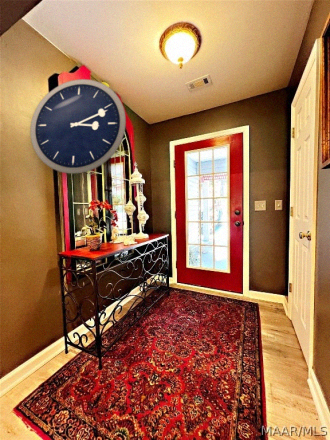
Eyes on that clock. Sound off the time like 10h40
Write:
3h11
